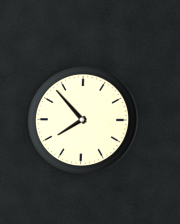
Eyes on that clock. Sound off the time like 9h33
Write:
7h53
